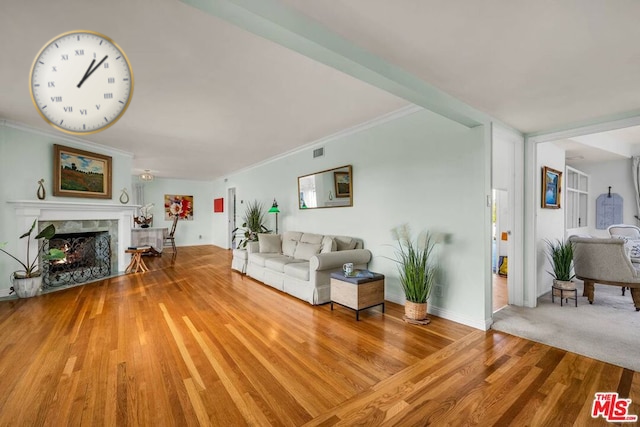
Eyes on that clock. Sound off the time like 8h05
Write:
1h08
